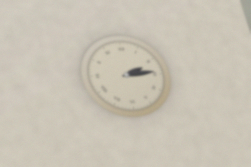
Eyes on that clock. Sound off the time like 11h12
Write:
2h14
